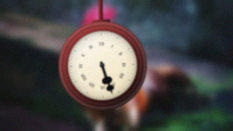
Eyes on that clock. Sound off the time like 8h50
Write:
5h27
